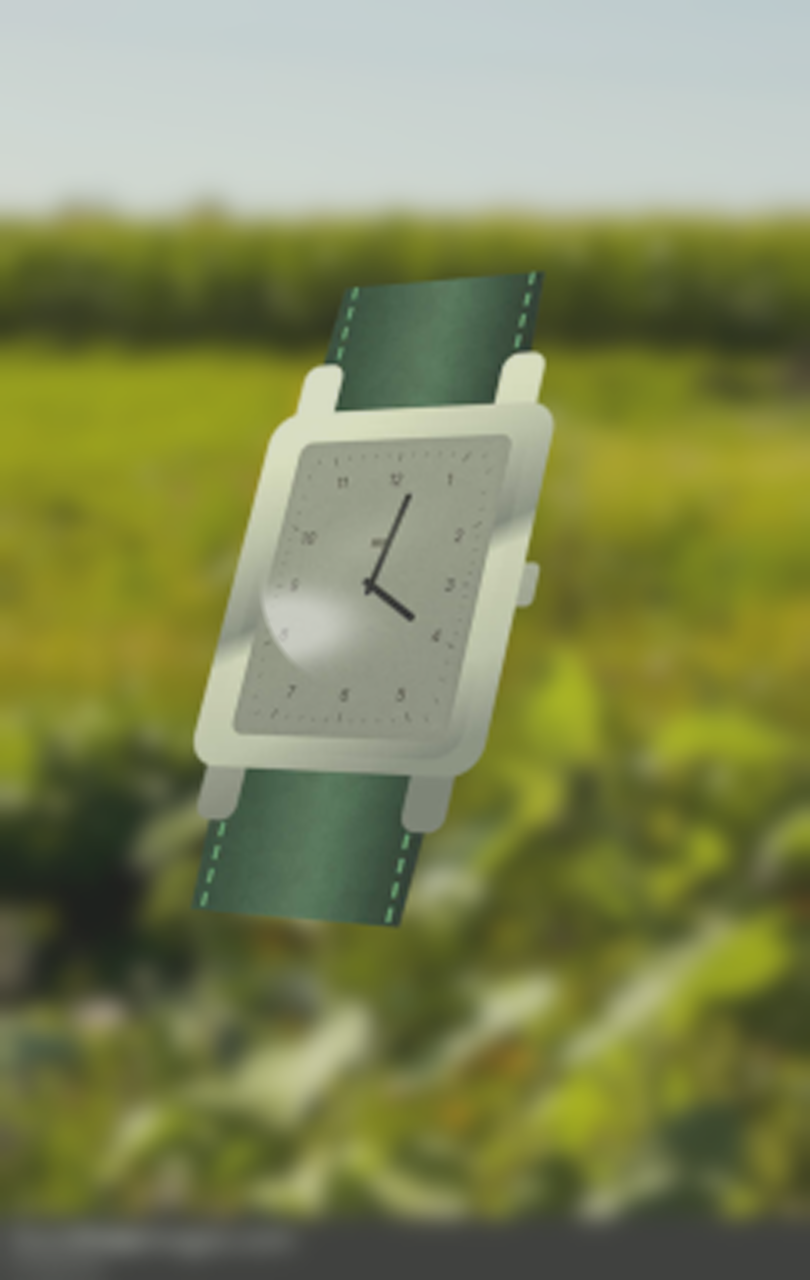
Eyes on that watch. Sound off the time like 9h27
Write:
4h02
